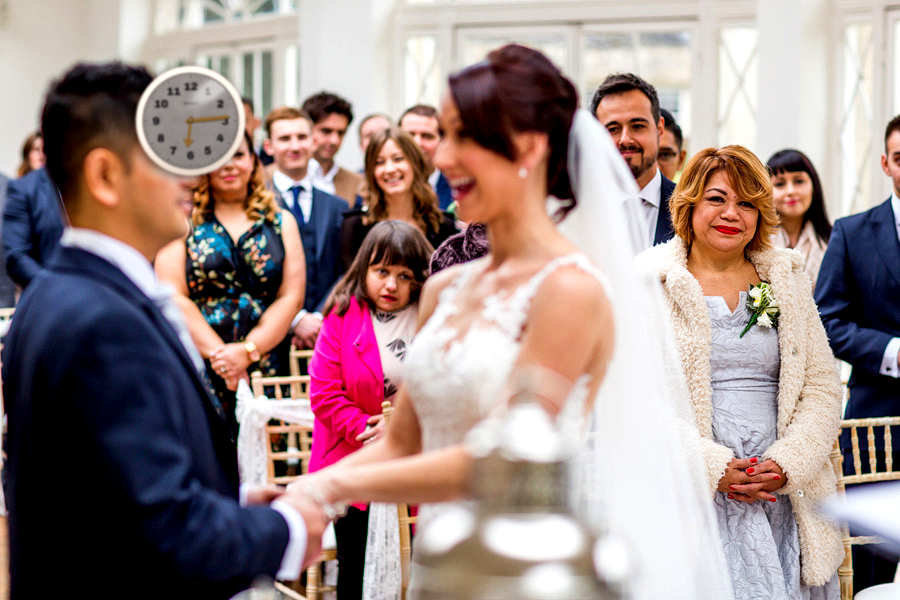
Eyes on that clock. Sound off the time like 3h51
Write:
6h14
